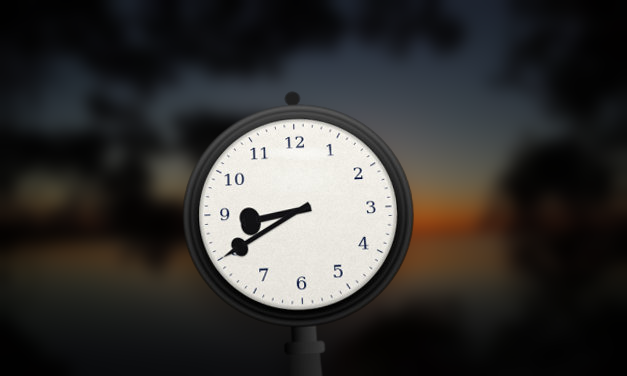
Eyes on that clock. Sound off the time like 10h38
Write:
8h40
